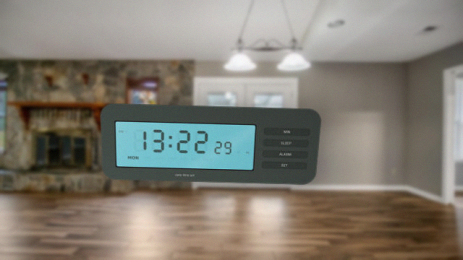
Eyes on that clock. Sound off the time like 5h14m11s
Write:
13h22m29s
